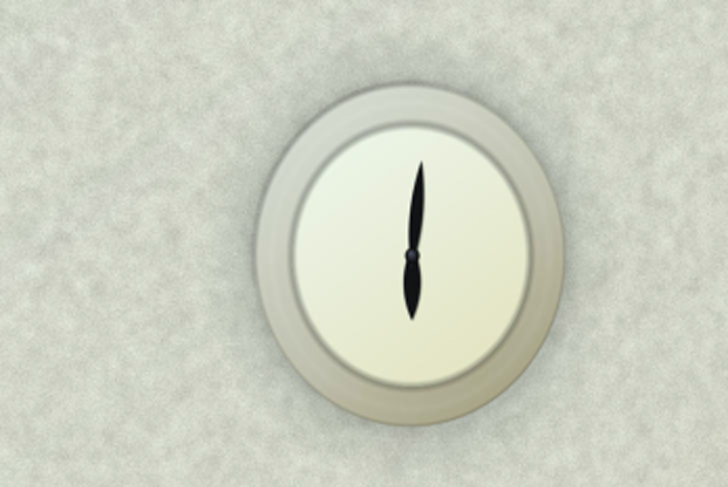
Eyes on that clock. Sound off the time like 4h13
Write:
6h01
